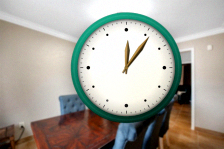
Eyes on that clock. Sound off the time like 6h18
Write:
12h06
